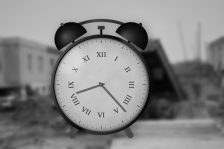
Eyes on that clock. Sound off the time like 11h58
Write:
8h23
